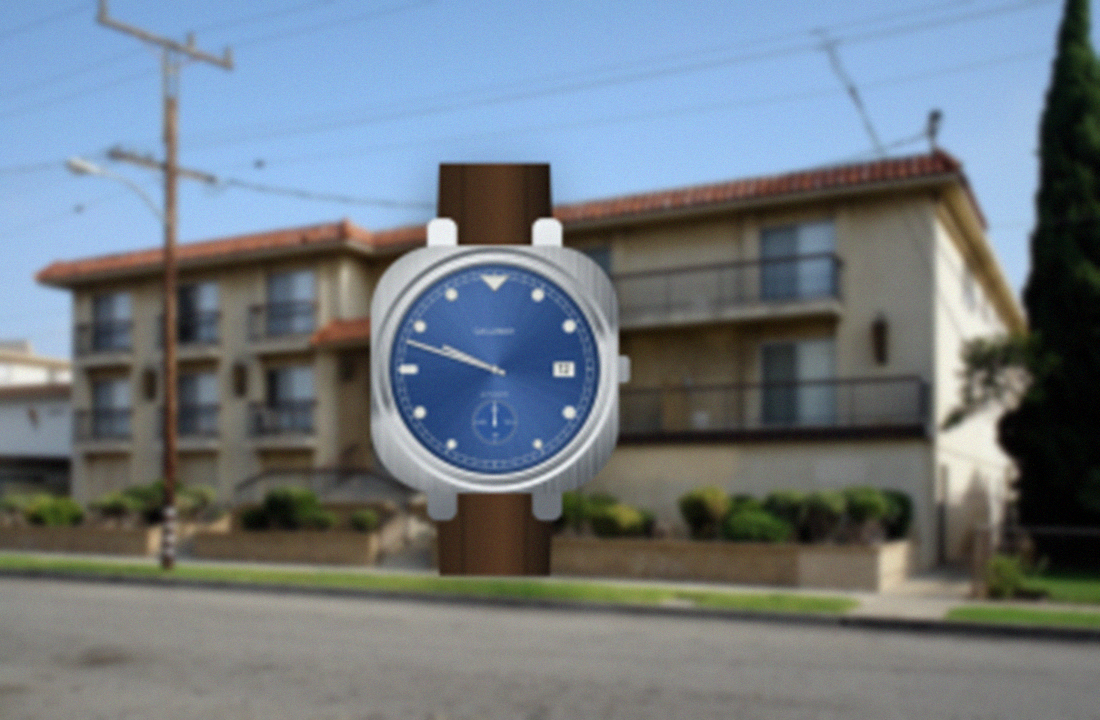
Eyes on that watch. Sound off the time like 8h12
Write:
9h48
